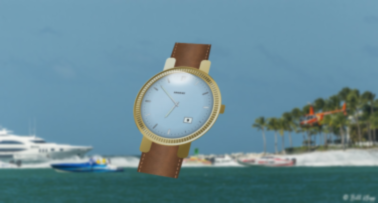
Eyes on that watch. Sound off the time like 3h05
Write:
6h52
